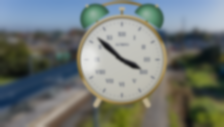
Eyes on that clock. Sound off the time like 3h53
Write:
3h52
